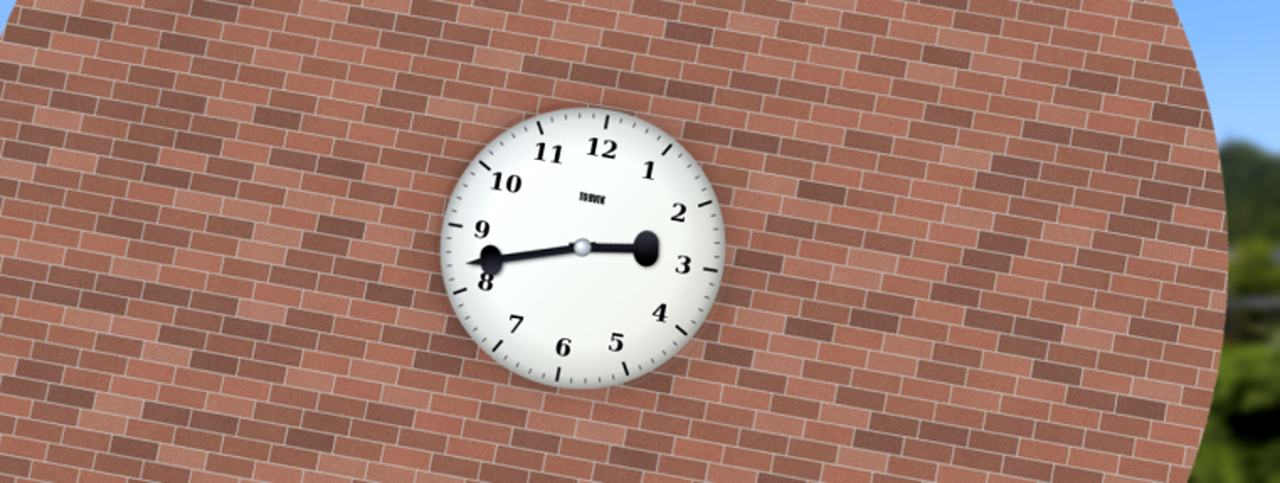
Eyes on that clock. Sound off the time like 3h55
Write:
2h42
